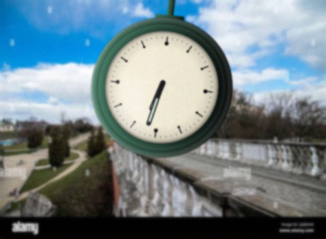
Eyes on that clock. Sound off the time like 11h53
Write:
6h32
